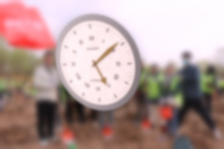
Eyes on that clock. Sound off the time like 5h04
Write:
5h09
